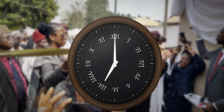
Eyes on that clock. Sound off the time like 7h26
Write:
7h00
